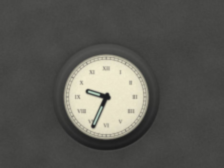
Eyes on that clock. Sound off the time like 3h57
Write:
9h34
